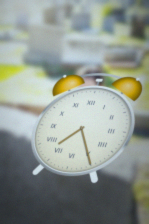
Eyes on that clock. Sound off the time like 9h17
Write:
7h25
